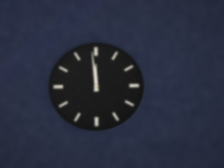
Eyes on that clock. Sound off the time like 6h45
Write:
11h59
